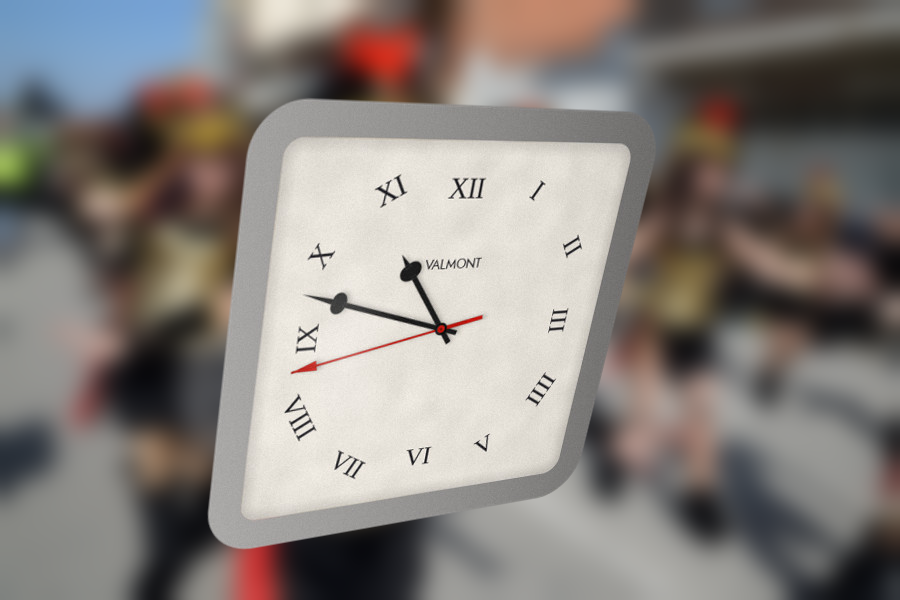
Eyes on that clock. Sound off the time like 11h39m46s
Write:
10h47m43s
